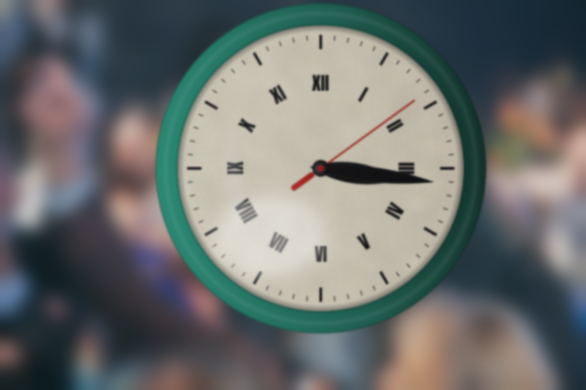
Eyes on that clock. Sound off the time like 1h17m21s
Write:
3h16m09s
